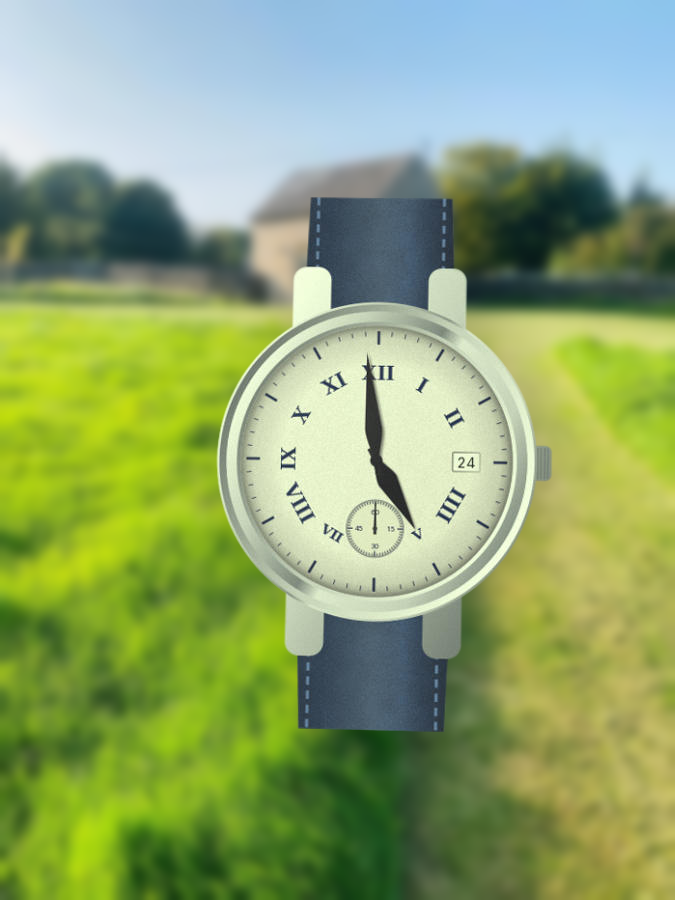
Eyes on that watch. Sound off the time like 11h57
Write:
4h59
